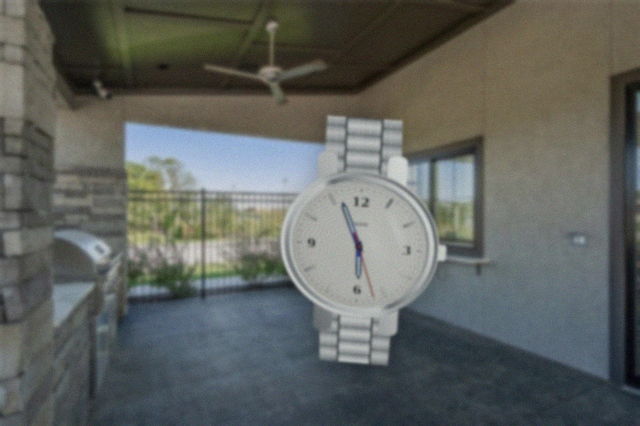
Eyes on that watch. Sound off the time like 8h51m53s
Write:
5h56m27s
